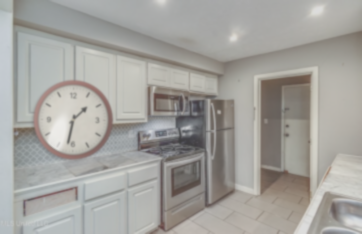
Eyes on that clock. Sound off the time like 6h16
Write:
1h32
